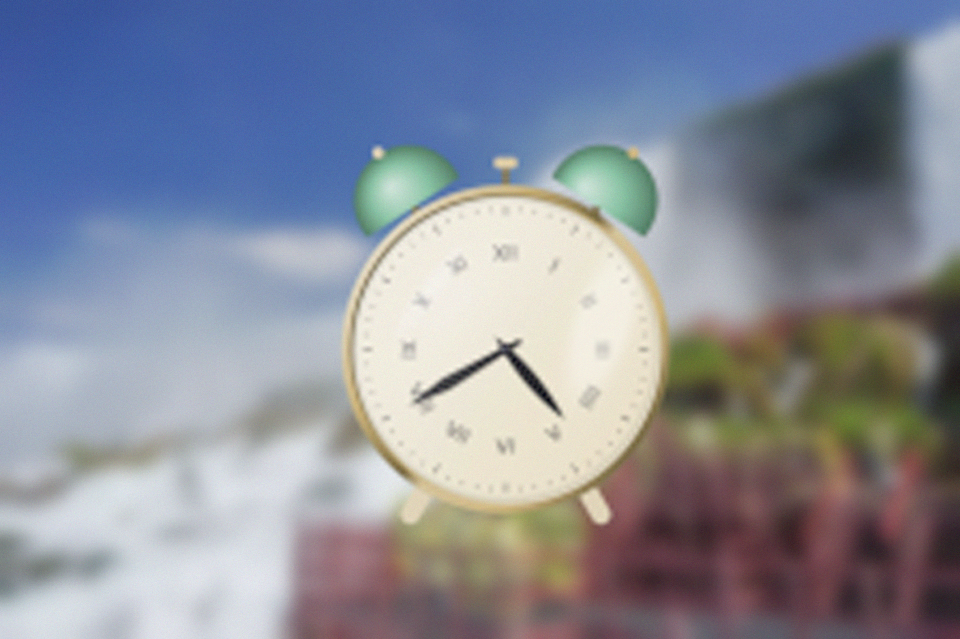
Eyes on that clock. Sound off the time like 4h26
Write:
4h40
